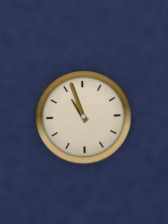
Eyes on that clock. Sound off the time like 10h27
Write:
10h57
